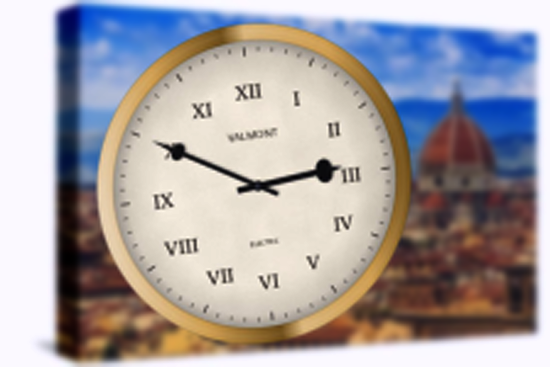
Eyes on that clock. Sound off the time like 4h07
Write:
2h50
